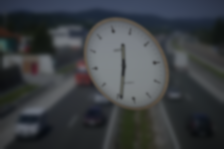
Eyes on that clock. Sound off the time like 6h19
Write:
12h34
